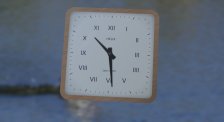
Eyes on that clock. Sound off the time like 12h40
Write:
10h29
